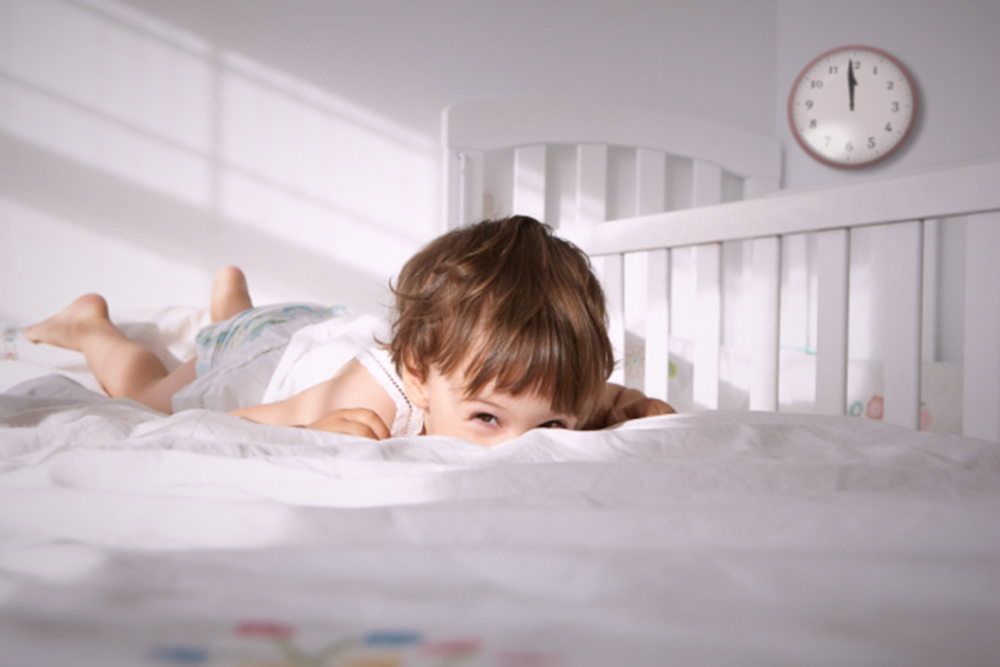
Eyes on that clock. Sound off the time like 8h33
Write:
11h59
